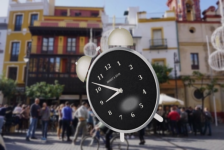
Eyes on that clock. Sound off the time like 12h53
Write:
8h52
